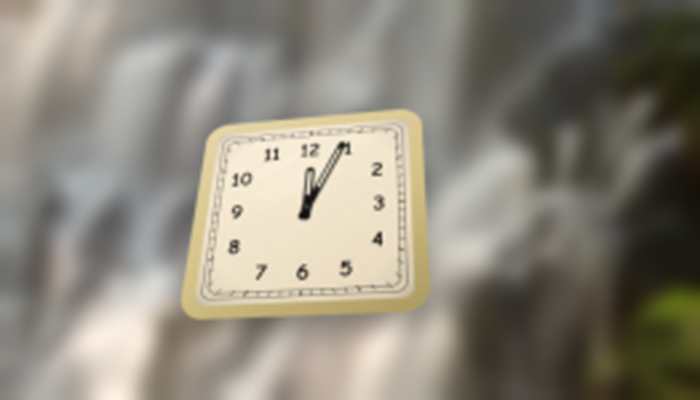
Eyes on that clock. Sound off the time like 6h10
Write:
12h04
